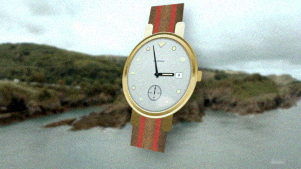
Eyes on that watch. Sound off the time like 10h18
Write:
2h57
